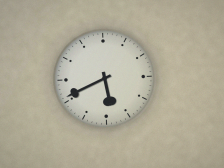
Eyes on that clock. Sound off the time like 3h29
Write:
5h41
